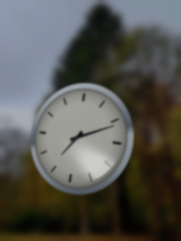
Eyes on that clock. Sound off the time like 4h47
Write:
7h11
